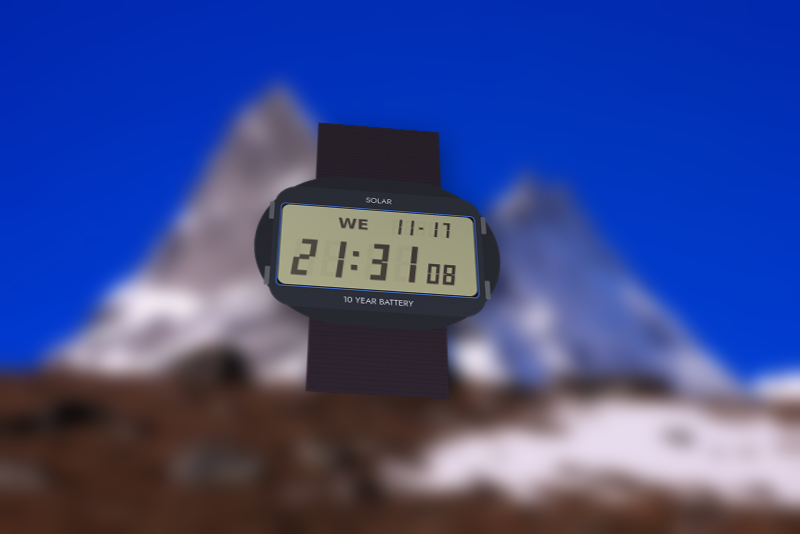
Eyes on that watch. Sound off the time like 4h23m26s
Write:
21h31m08s
